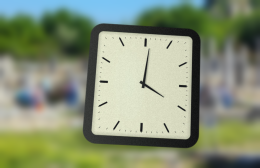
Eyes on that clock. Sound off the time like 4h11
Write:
4h01
